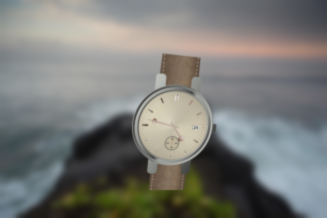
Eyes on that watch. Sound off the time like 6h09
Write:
4h47
